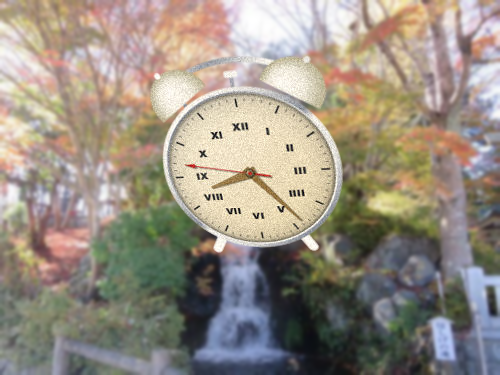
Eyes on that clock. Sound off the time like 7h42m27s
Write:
8h23m47s
